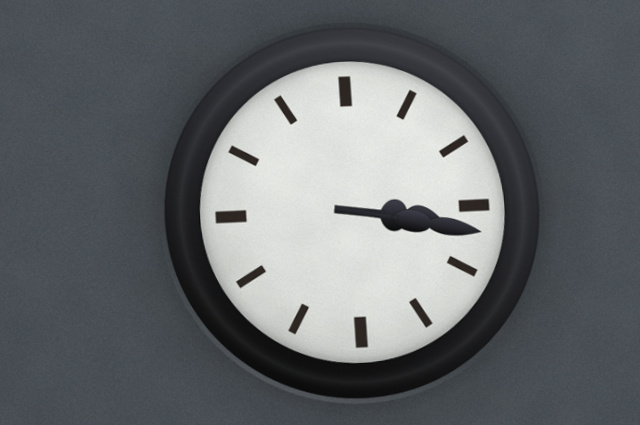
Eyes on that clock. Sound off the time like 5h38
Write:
3h17
